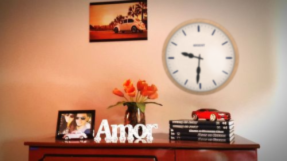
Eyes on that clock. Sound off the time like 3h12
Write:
9h31
